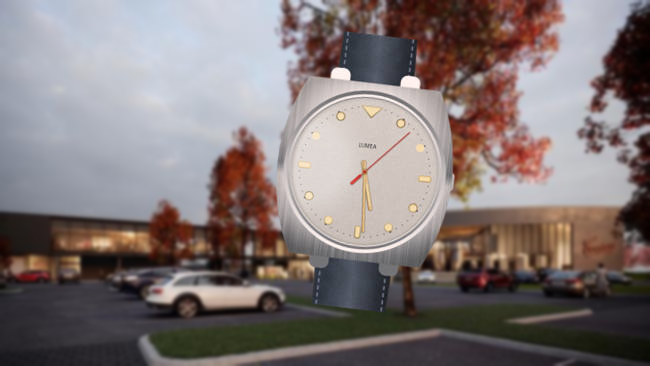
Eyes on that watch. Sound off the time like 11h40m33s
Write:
5h29m07s
